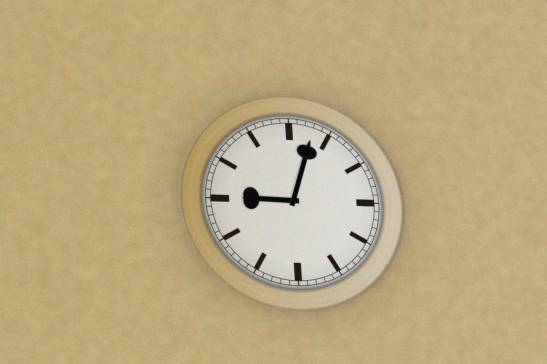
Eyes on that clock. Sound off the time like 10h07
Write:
9h03
